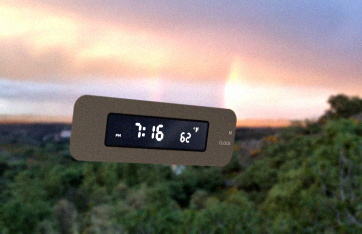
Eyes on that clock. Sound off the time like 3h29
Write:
7h16
